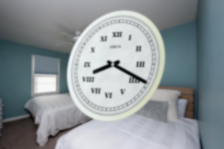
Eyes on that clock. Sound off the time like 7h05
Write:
8h19
